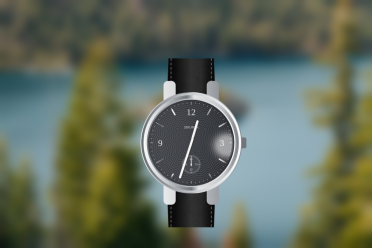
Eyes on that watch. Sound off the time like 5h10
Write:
12h33
